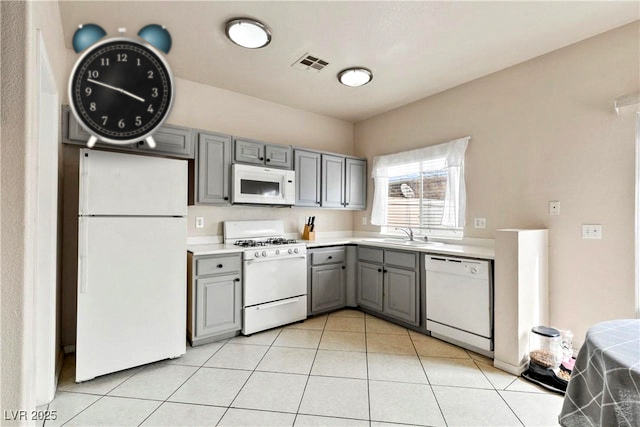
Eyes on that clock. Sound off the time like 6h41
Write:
3h48
